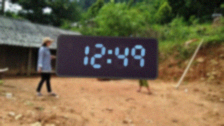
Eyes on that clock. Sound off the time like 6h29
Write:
12h49
